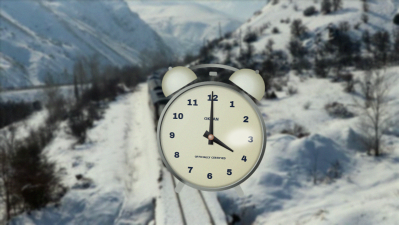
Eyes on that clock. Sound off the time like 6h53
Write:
4h00
